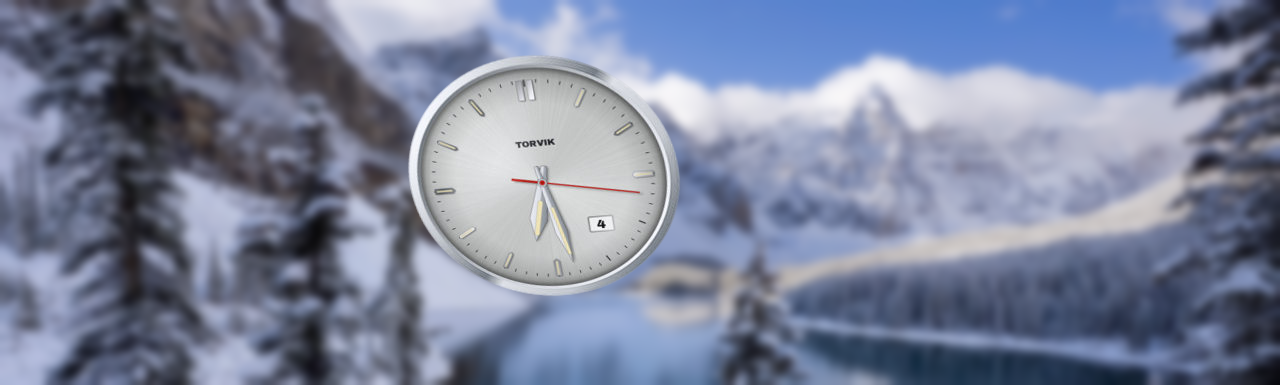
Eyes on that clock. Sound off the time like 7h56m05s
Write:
6h28m17s
